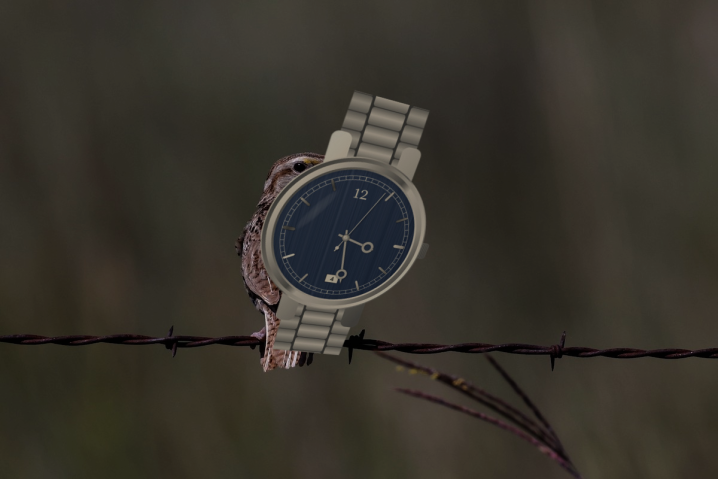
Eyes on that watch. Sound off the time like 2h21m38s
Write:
3h28m04s
